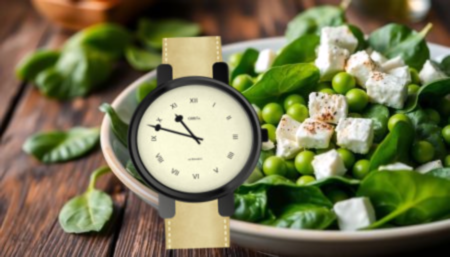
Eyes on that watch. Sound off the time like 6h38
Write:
10h48
